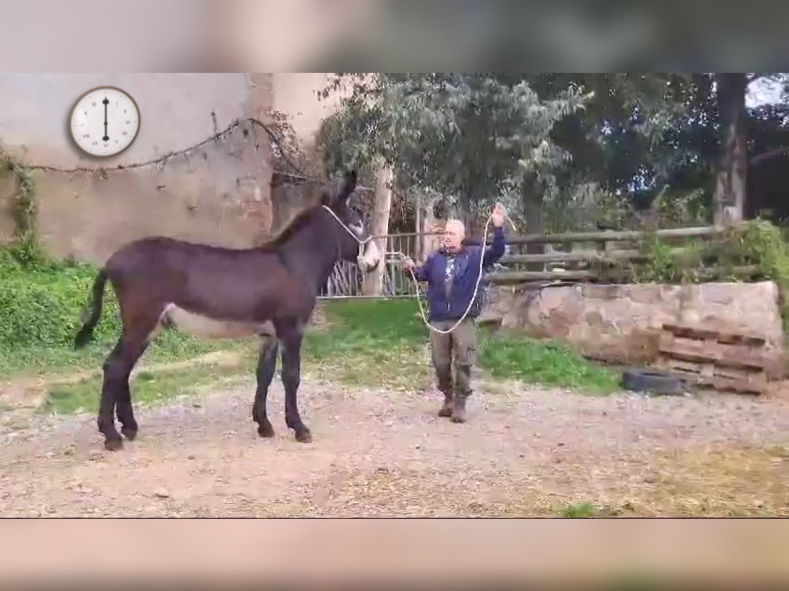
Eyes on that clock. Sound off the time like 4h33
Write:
6h00
